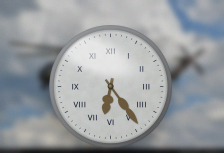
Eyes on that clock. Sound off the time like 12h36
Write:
6h24
